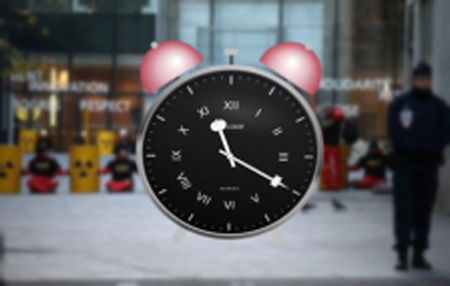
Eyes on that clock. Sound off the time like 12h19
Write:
11h20
